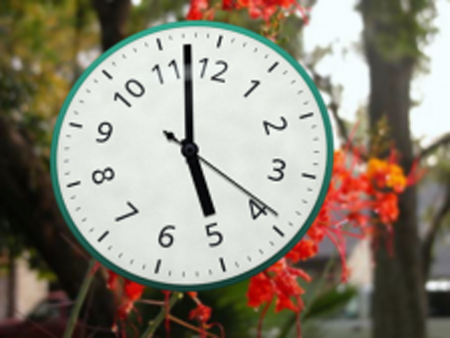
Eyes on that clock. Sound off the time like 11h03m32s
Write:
4h57m19s
